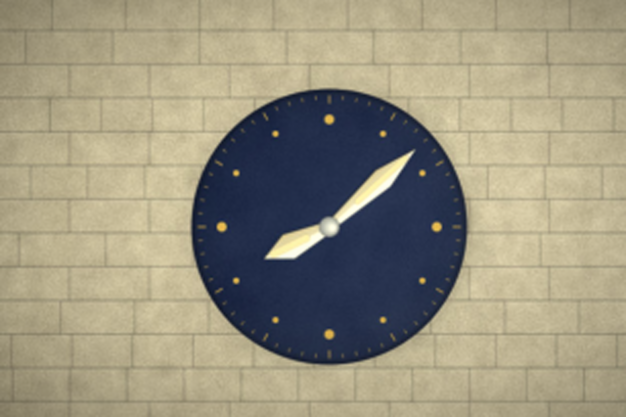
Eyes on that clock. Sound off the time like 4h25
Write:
8h08
